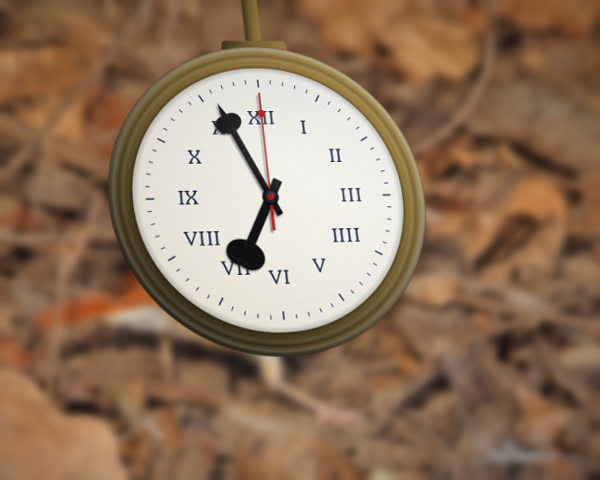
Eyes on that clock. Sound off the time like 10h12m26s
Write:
6h56m00s
